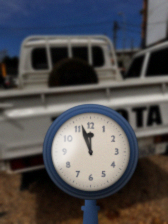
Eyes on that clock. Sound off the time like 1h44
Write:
11h57
